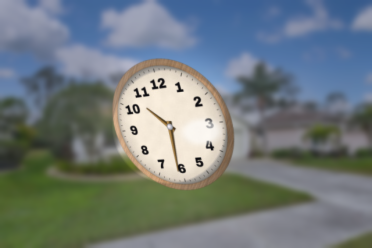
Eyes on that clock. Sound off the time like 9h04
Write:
10h31
